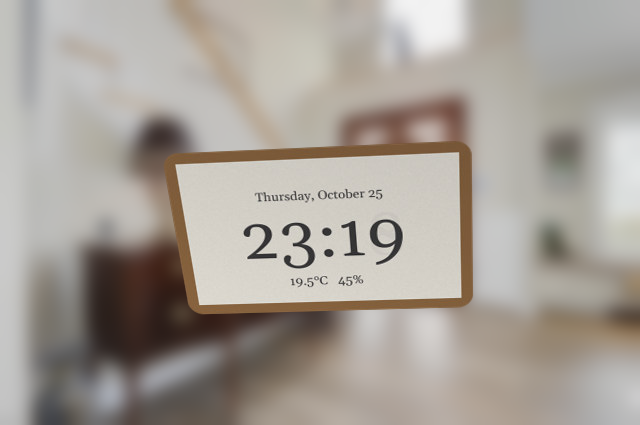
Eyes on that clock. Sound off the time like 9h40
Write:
23h19
